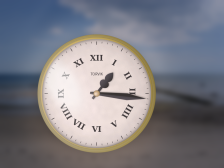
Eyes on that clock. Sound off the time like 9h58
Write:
1h16
